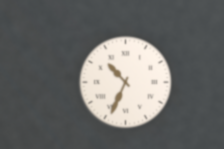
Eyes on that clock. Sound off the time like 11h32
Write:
10h34
